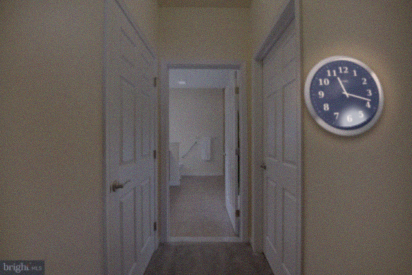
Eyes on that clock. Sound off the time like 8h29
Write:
11h18
